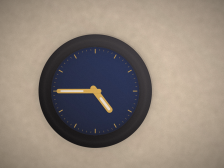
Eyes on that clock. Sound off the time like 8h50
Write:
4h45
